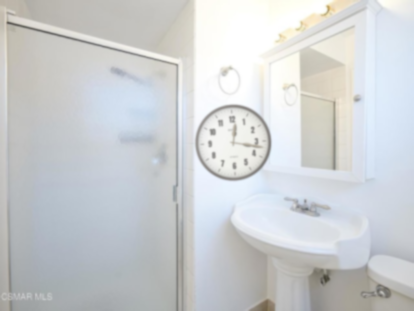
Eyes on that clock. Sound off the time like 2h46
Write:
12h17
